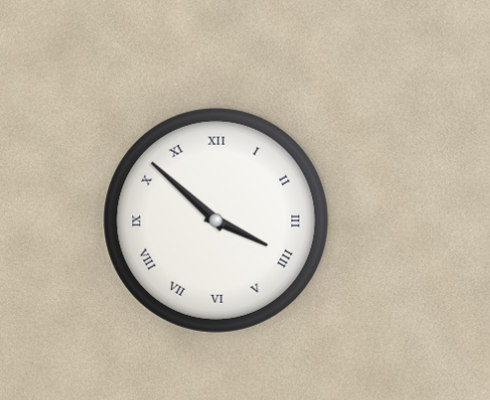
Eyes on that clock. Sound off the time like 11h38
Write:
3h52
